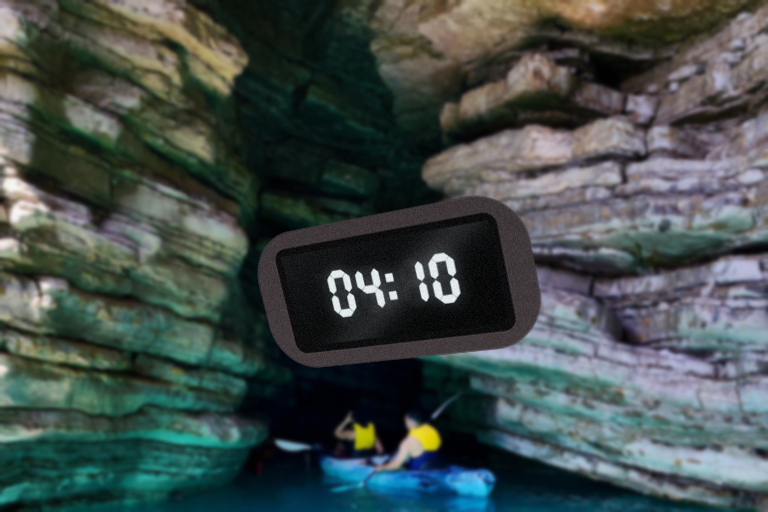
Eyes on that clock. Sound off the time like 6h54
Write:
4h10
